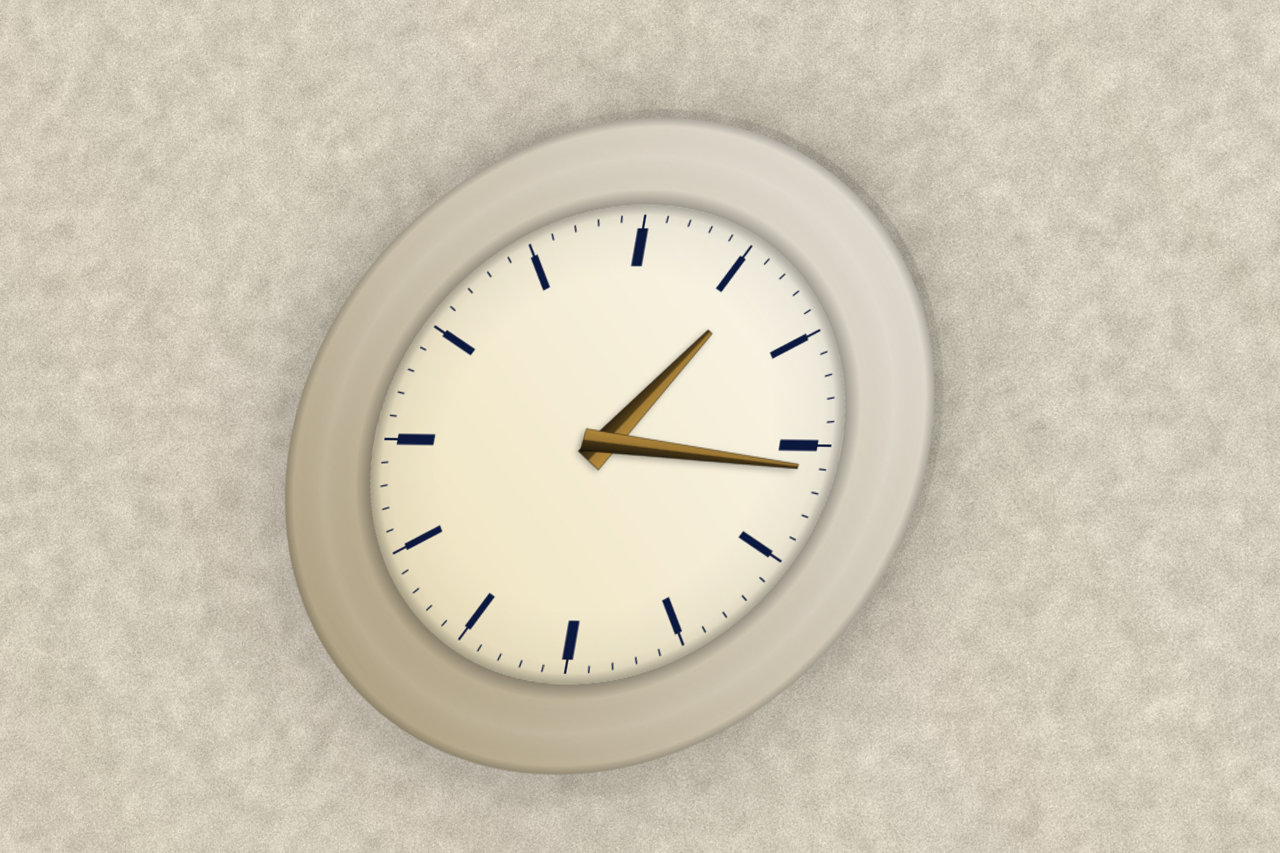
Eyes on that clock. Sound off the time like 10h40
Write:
1h16
